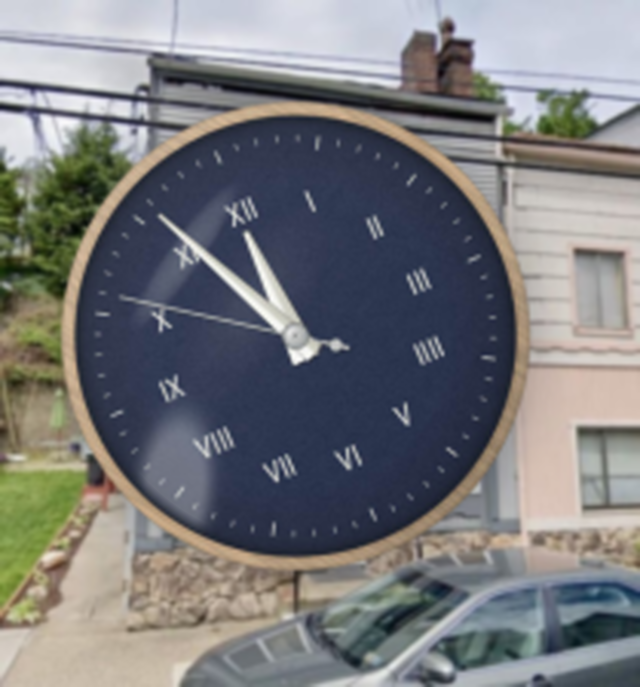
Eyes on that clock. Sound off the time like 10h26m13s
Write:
11h55m51s
